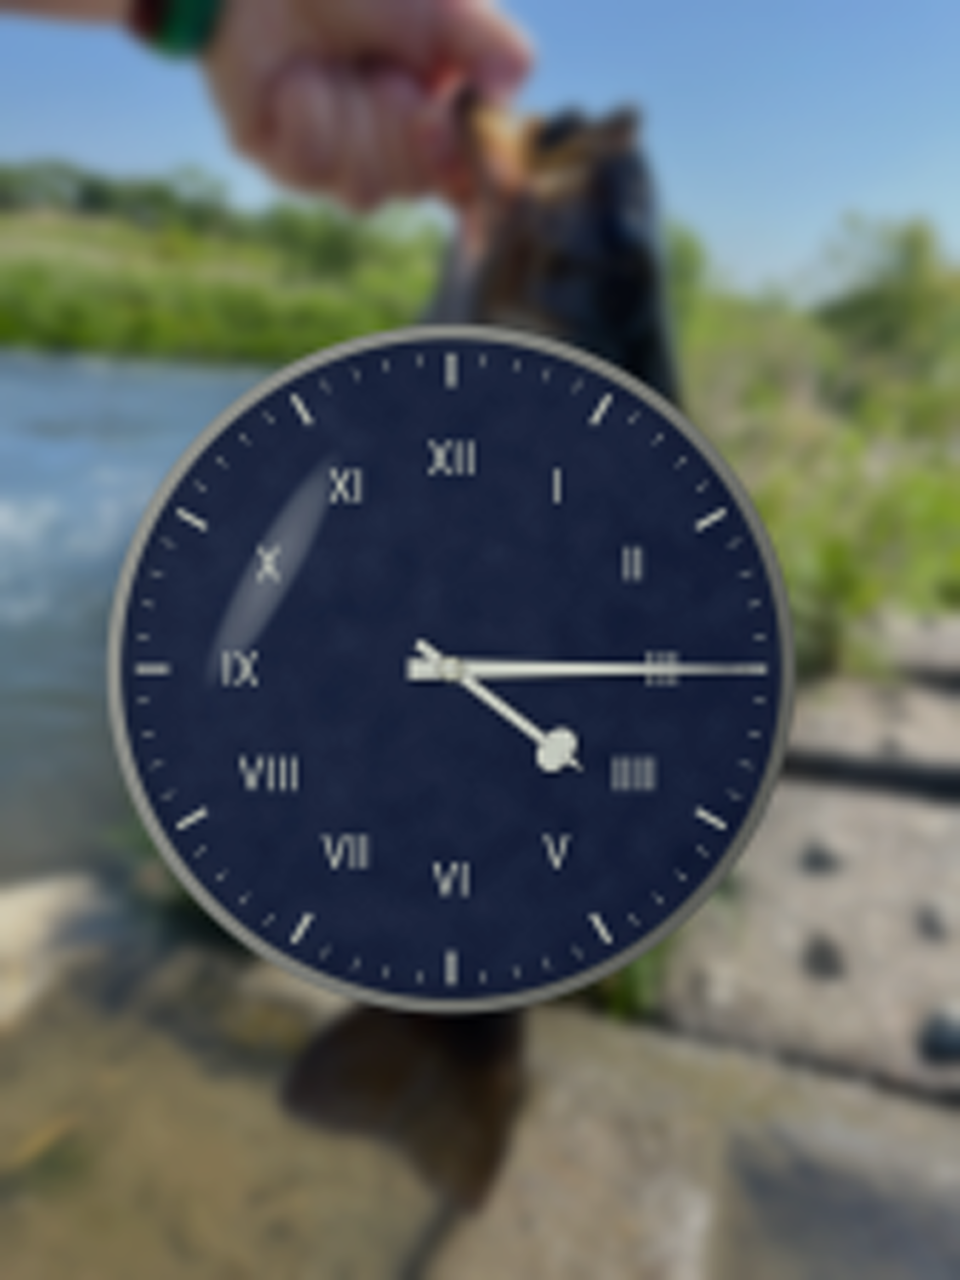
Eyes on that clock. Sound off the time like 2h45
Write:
4h15
